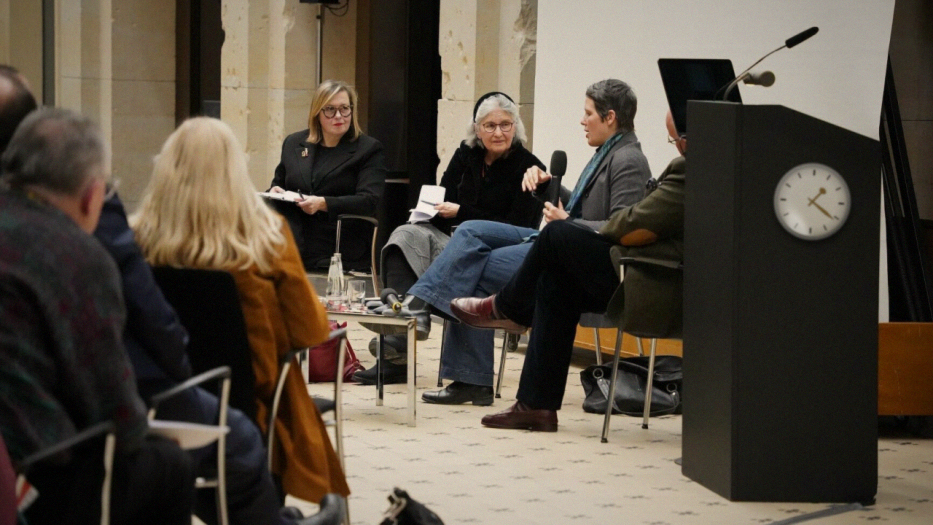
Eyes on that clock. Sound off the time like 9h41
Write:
1h21
